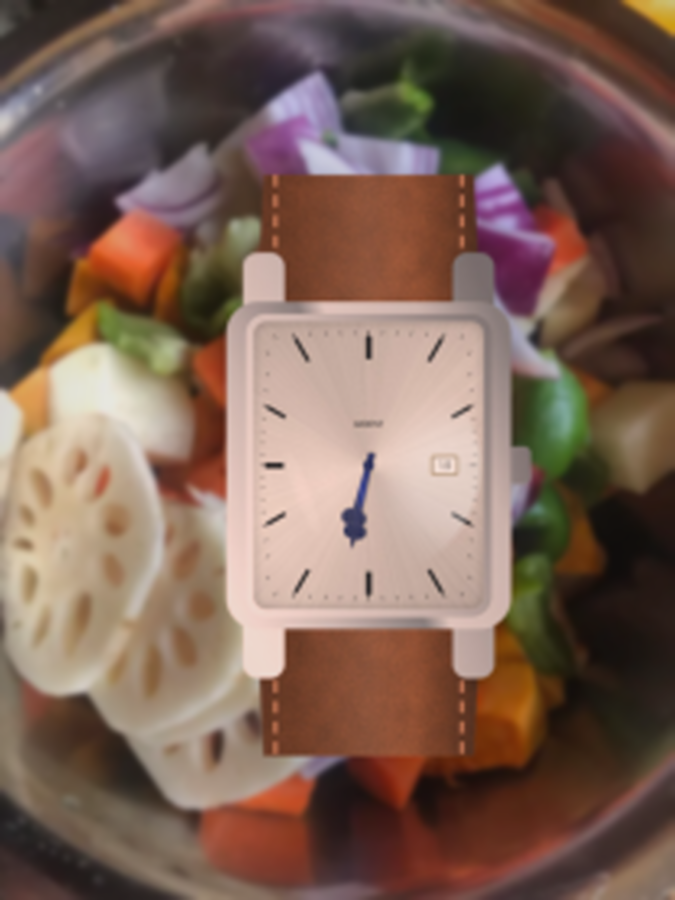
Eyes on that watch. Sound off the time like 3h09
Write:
6h32
